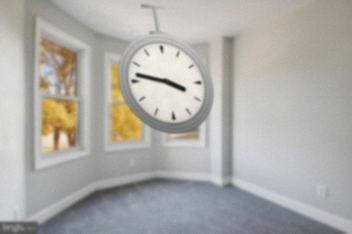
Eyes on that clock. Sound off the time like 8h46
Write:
3h47
